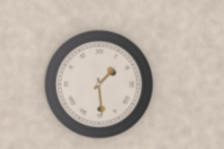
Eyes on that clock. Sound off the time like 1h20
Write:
1h29
